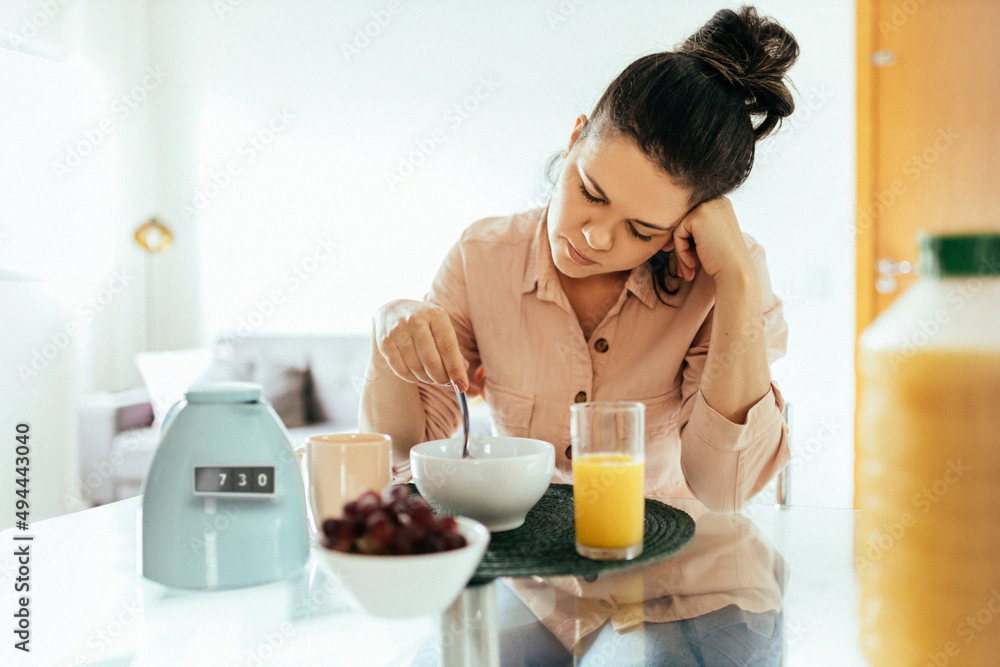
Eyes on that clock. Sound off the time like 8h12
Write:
7h30
